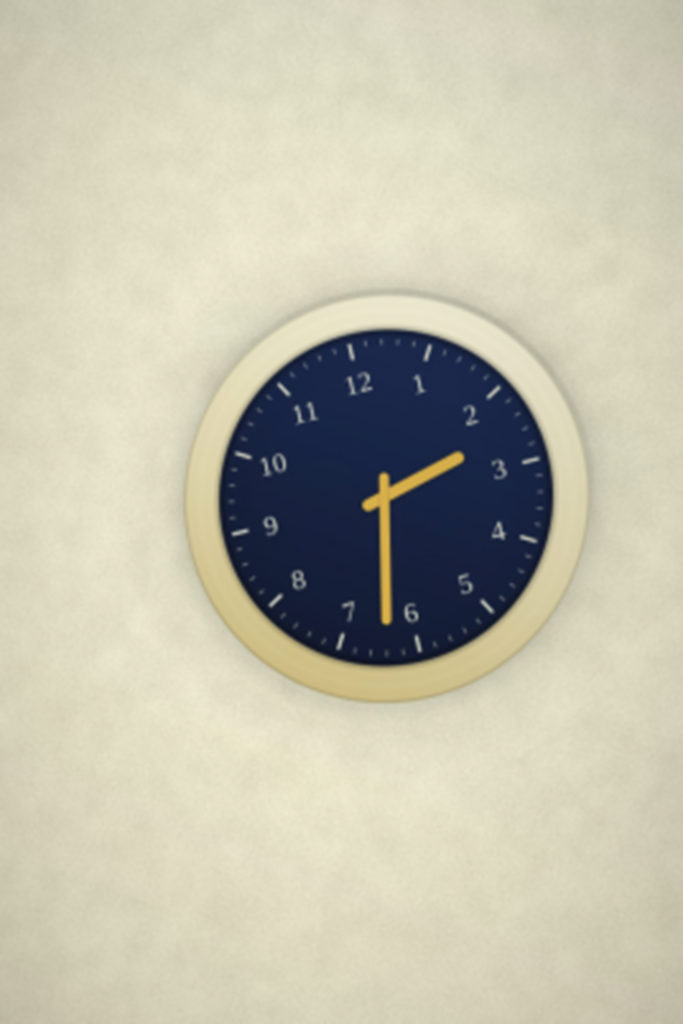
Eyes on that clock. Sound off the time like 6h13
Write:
2h32
